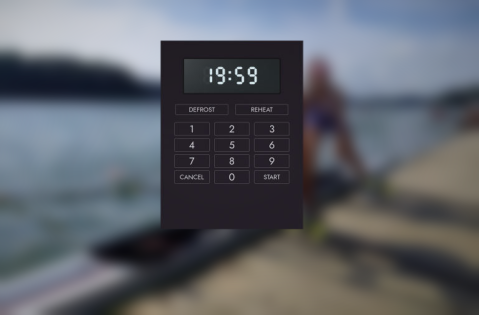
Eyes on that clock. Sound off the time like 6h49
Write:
19h59
